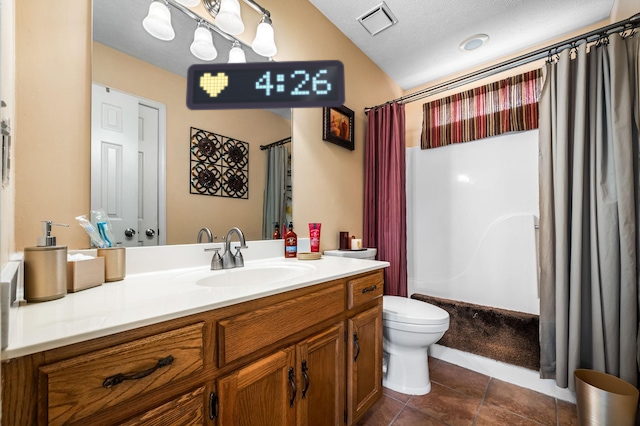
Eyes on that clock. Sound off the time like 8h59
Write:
4h26
